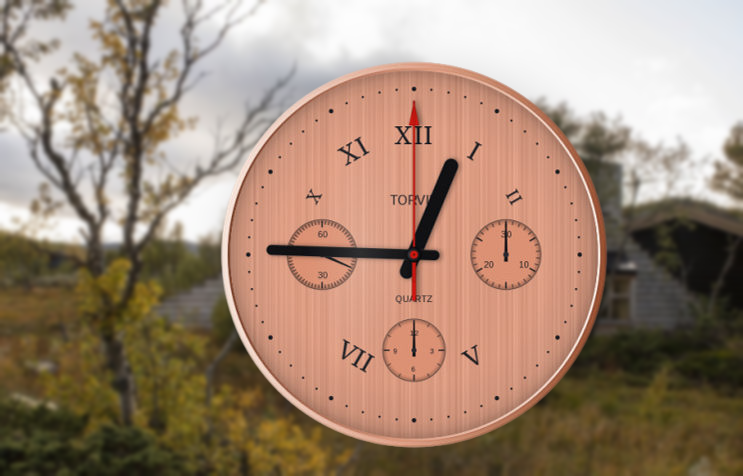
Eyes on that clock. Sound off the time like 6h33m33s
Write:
12h45m19s
